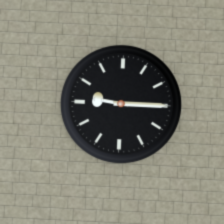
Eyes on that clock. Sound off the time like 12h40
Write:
9h15
